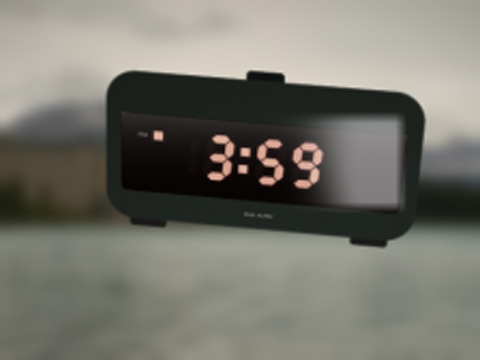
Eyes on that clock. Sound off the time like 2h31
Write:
3h59
